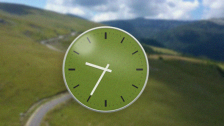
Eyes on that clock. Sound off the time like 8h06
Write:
9h35
